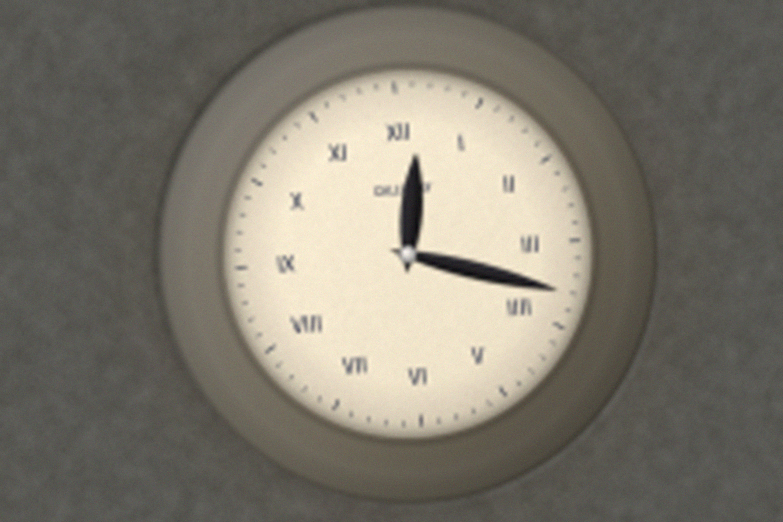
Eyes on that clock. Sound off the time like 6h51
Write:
12h18
